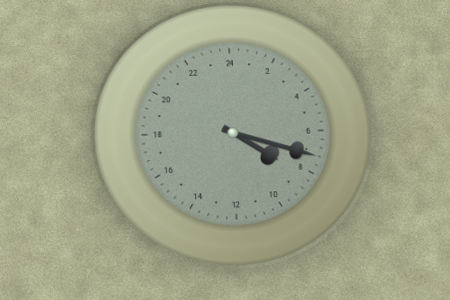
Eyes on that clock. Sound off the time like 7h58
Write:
8h18
